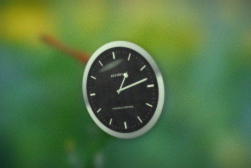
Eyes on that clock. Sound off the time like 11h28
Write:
1h13
